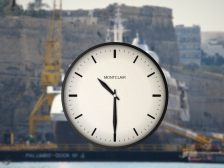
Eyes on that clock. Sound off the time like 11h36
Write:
10h30
